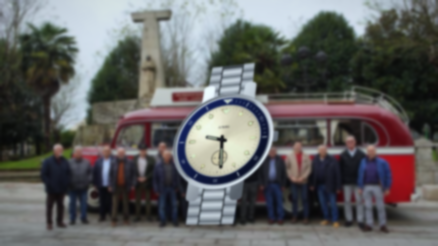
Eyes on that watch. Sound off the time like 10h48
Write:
9h29
